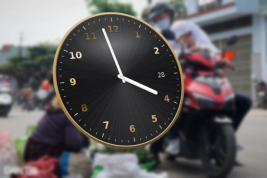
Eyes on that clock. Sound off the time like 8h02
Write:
3h58
